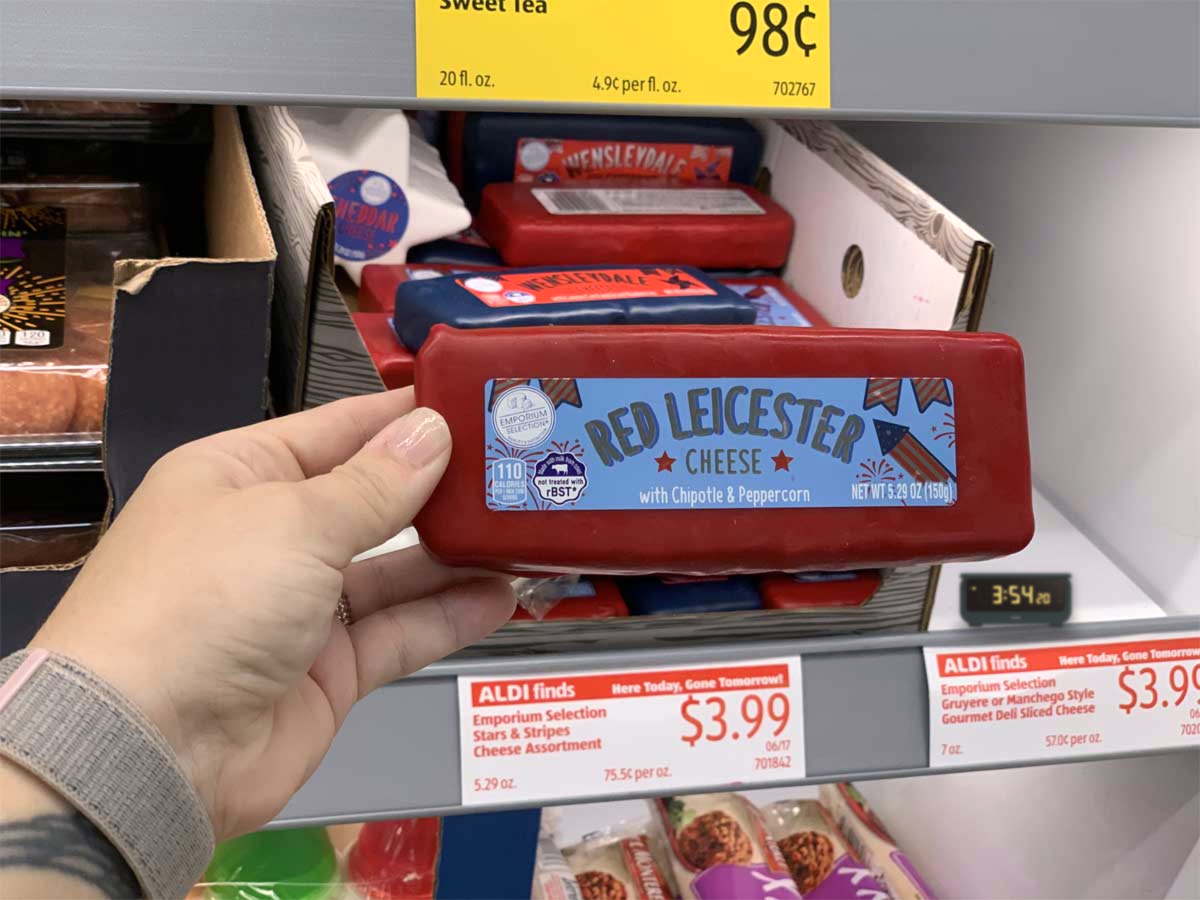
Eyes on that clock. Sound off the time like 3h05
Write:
3h54
